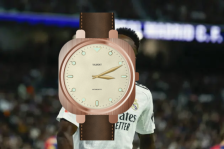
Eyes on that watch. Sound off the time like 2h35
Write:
3h11
